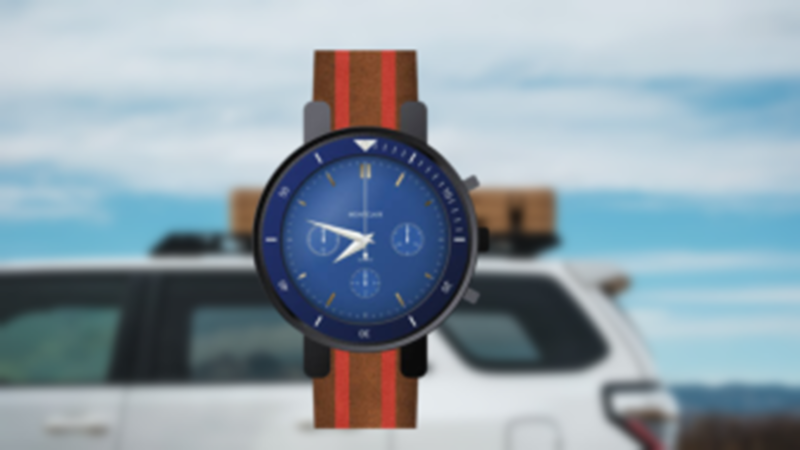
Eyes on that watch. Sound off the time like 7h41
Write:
7h48
